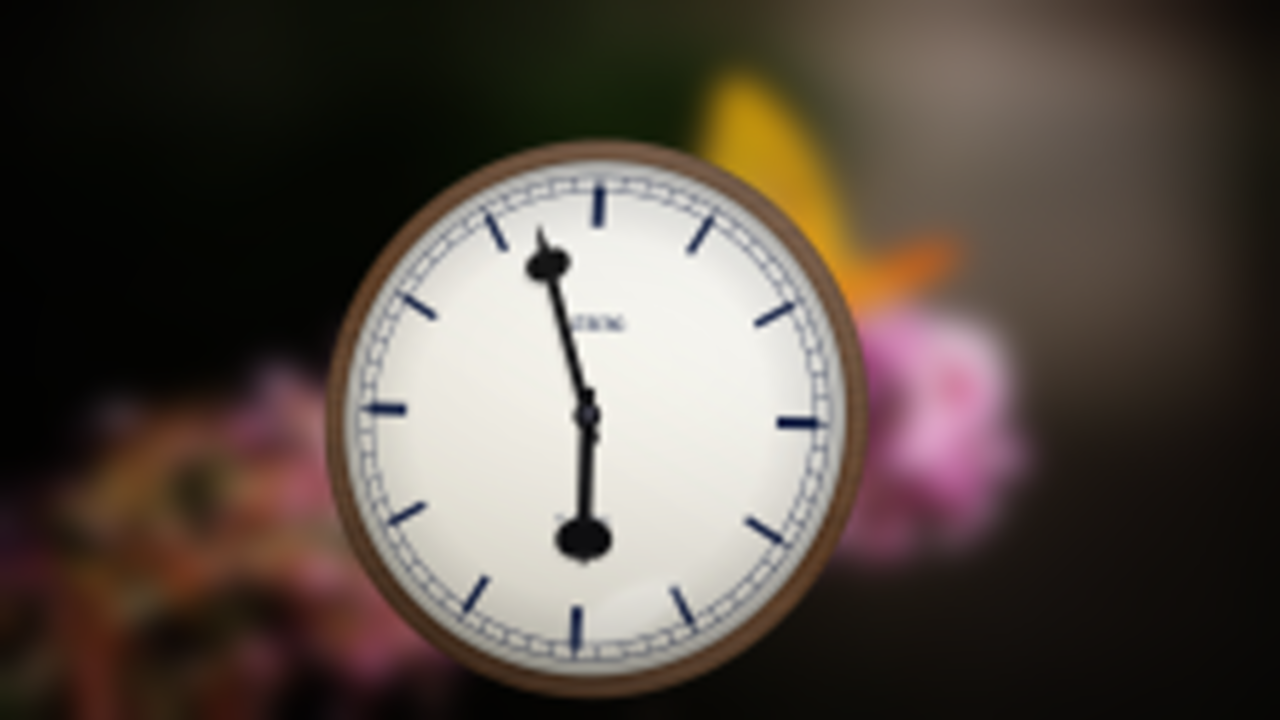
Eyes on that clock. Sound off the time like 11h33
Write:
5h57
